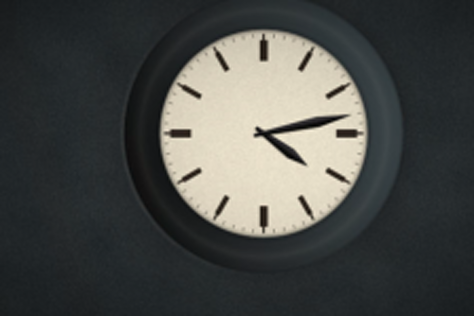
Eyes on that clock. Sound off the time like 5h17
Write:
4h13
